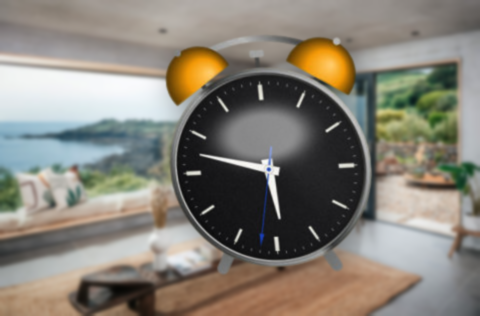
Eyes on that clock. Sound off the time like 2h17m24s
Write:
5h47m32s
